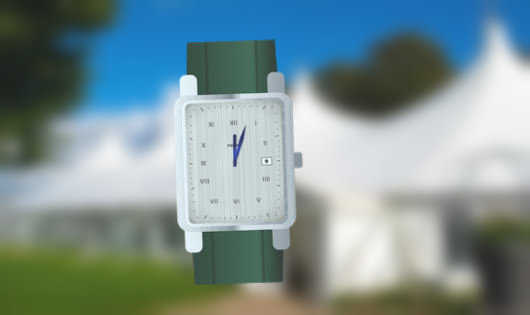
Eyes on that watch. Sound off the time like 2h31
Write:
12h03
